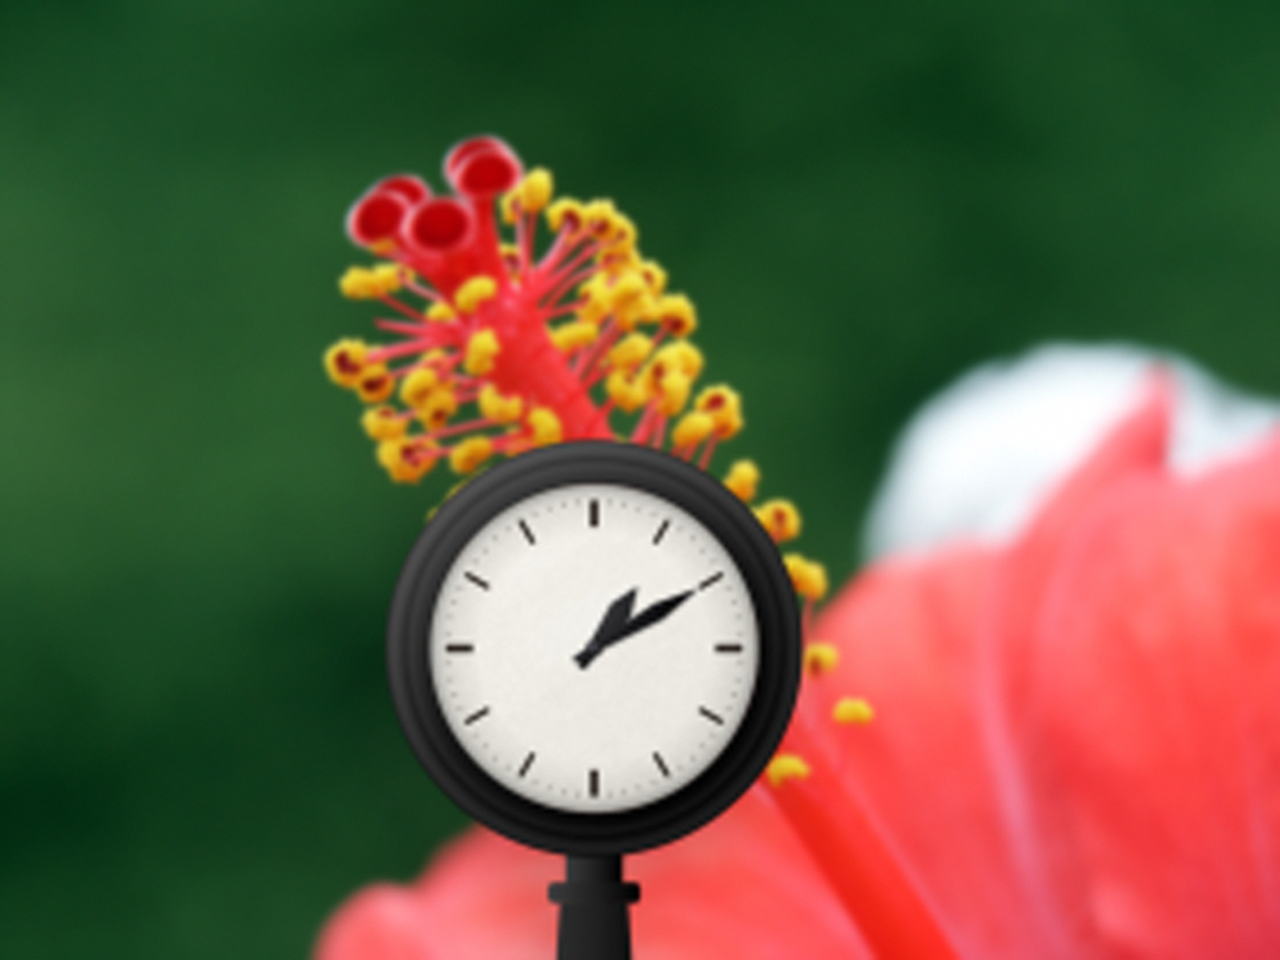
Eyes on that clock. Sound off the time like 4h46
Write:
1h10
